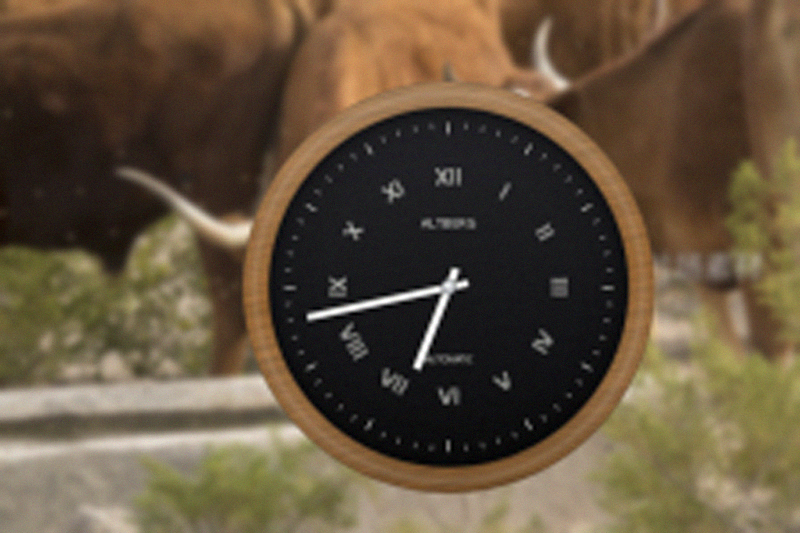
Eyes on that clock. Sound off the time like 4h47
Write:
6h43
